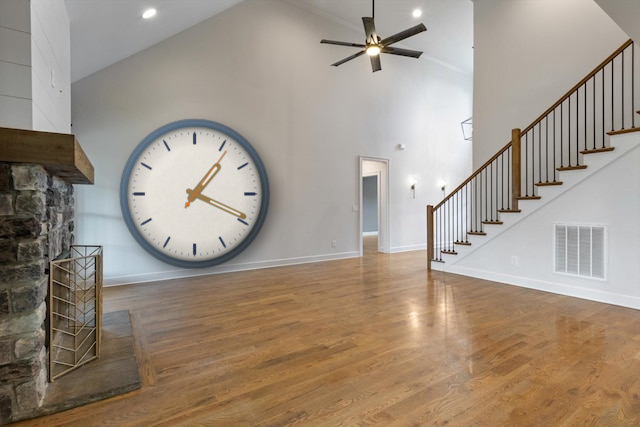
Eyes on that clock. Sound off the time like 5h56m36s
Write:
1h19m06s
